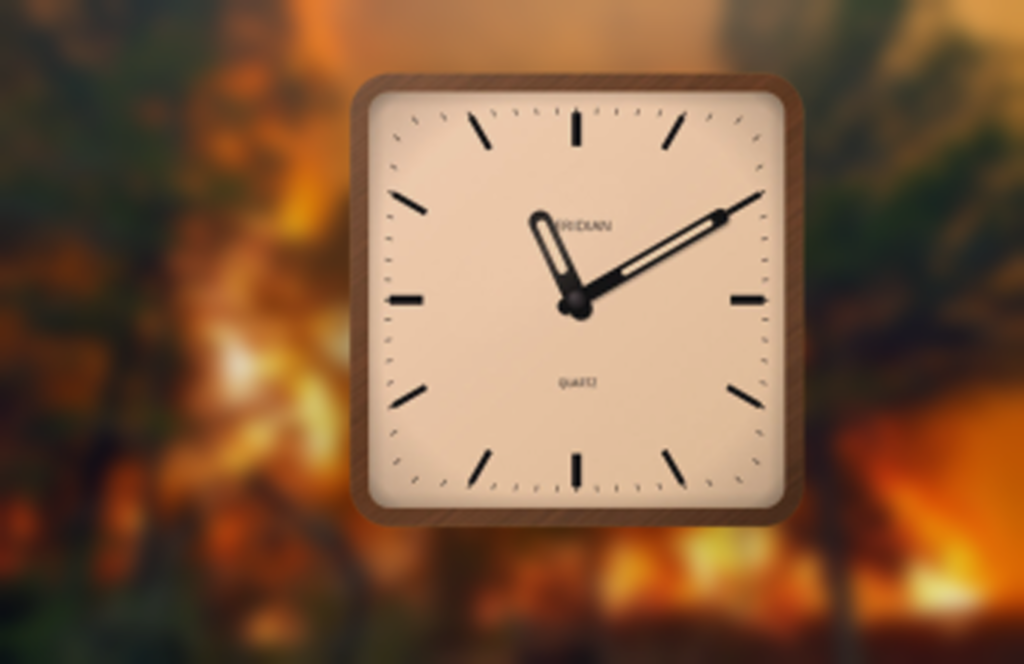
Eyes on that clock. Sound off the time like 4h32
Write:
11h10
